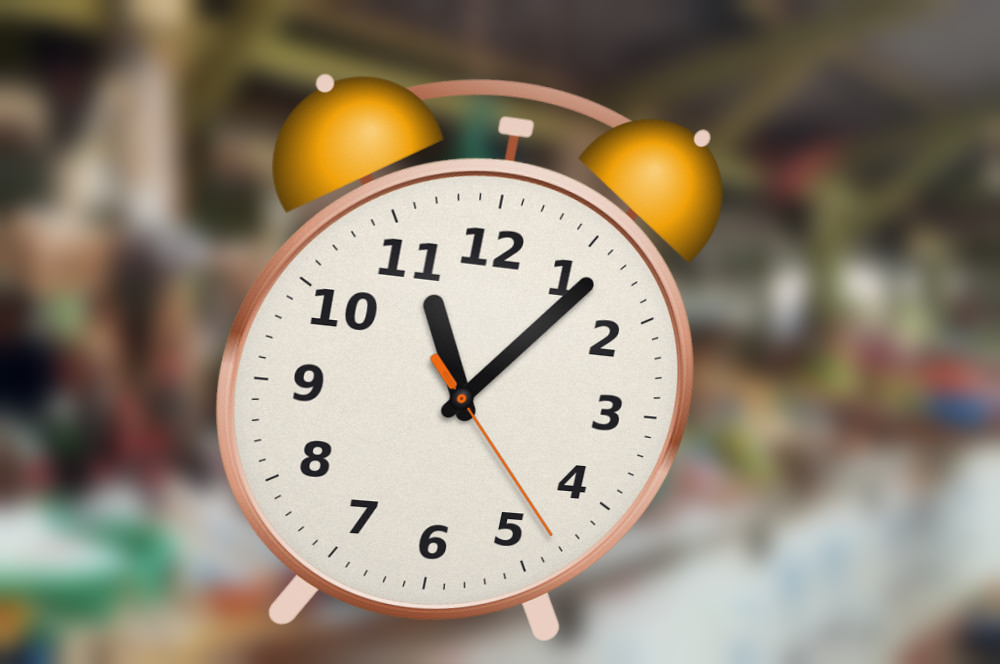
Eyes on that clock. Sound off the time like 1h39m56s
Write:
11h06m23s
